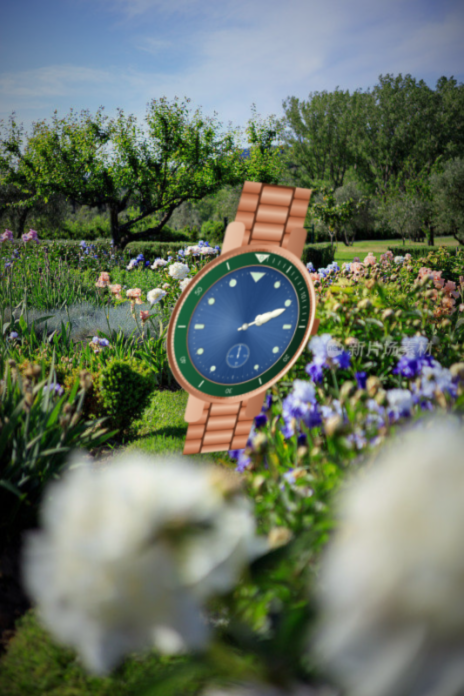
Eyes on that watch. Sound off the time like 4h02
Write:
2h11
